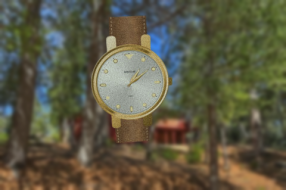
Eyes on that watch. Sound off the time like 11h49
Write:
1h09
